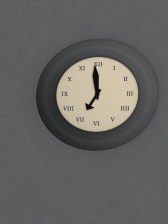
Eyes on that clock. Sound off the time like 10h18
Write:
6h59
